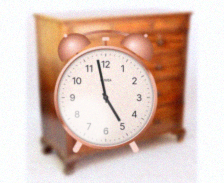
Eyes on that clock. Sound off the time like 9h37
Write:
4h58
